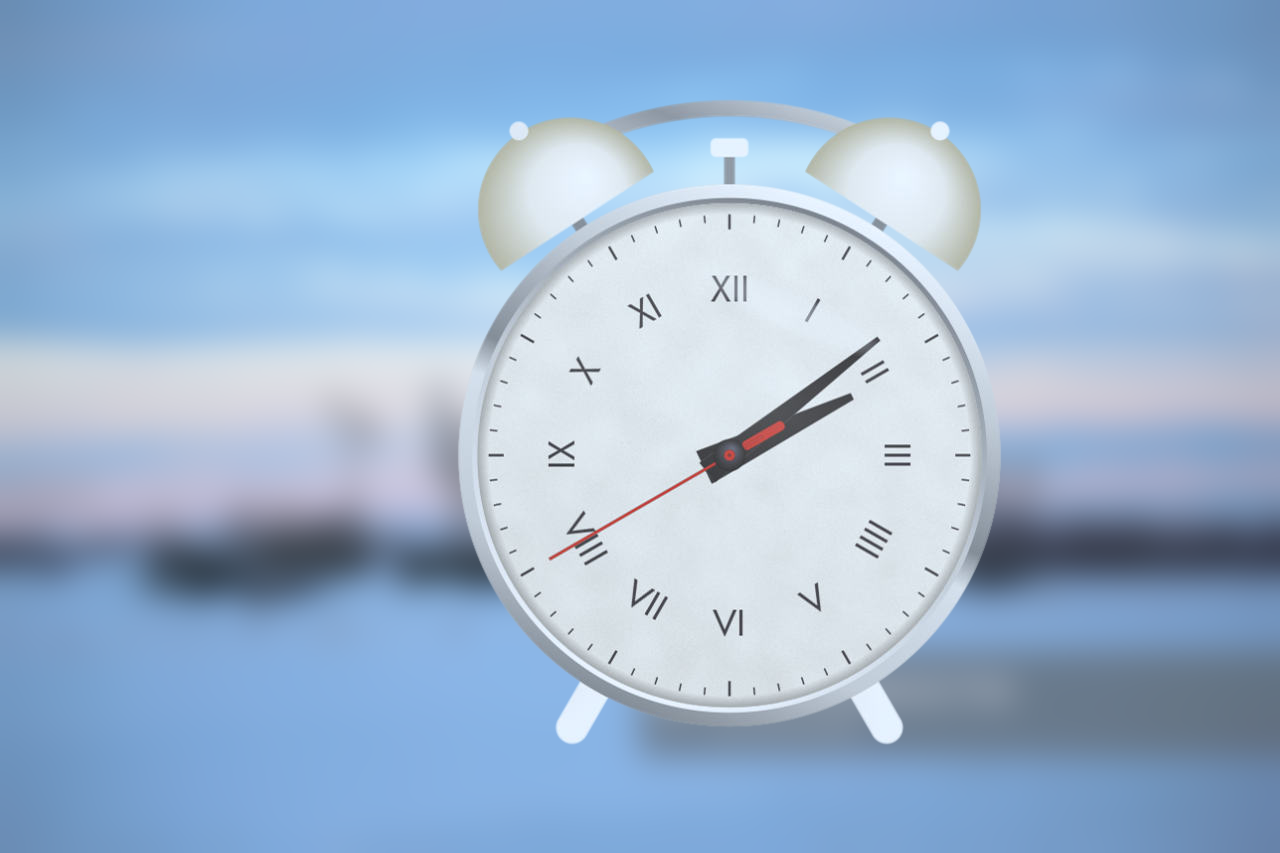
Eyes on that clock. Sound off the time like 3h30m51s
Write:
2h08m40s
